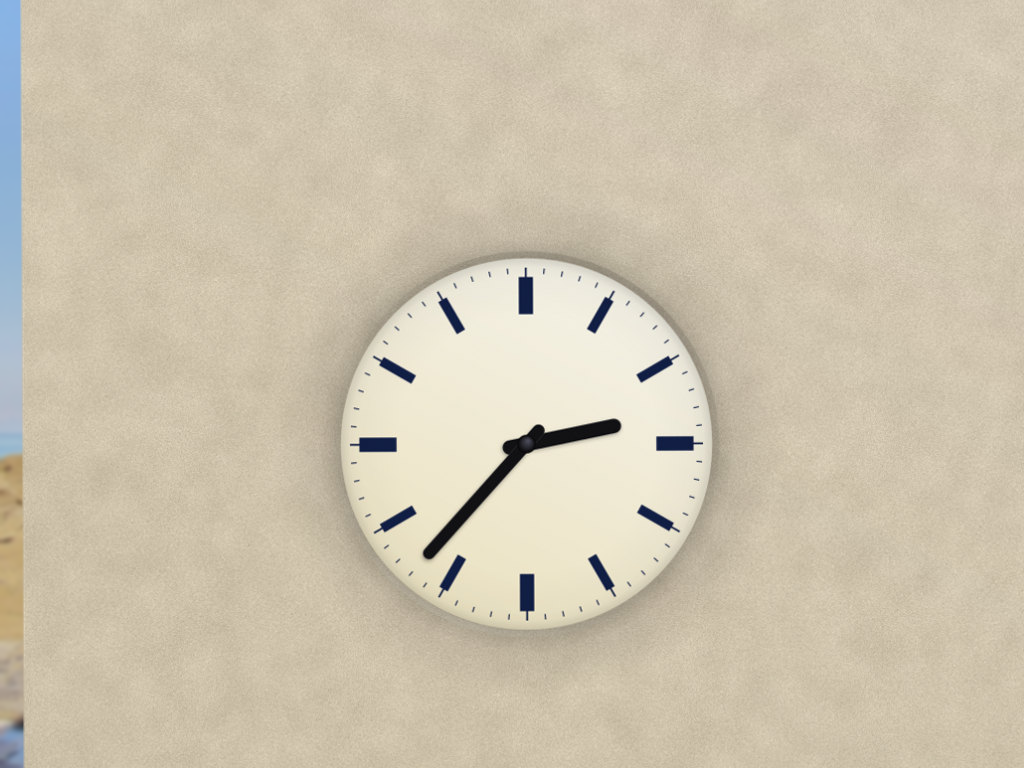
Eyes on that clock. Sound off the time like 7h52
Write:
2h37
